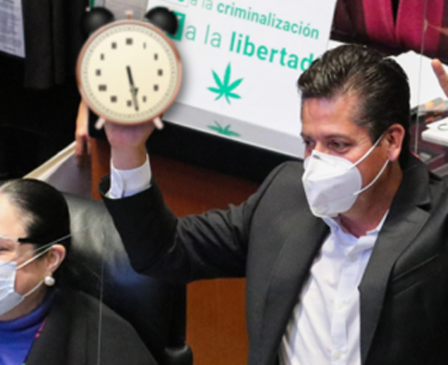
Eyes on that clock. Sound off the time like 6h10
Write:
5h28
